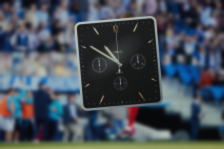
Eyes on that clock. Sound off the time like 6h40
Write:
10h51
